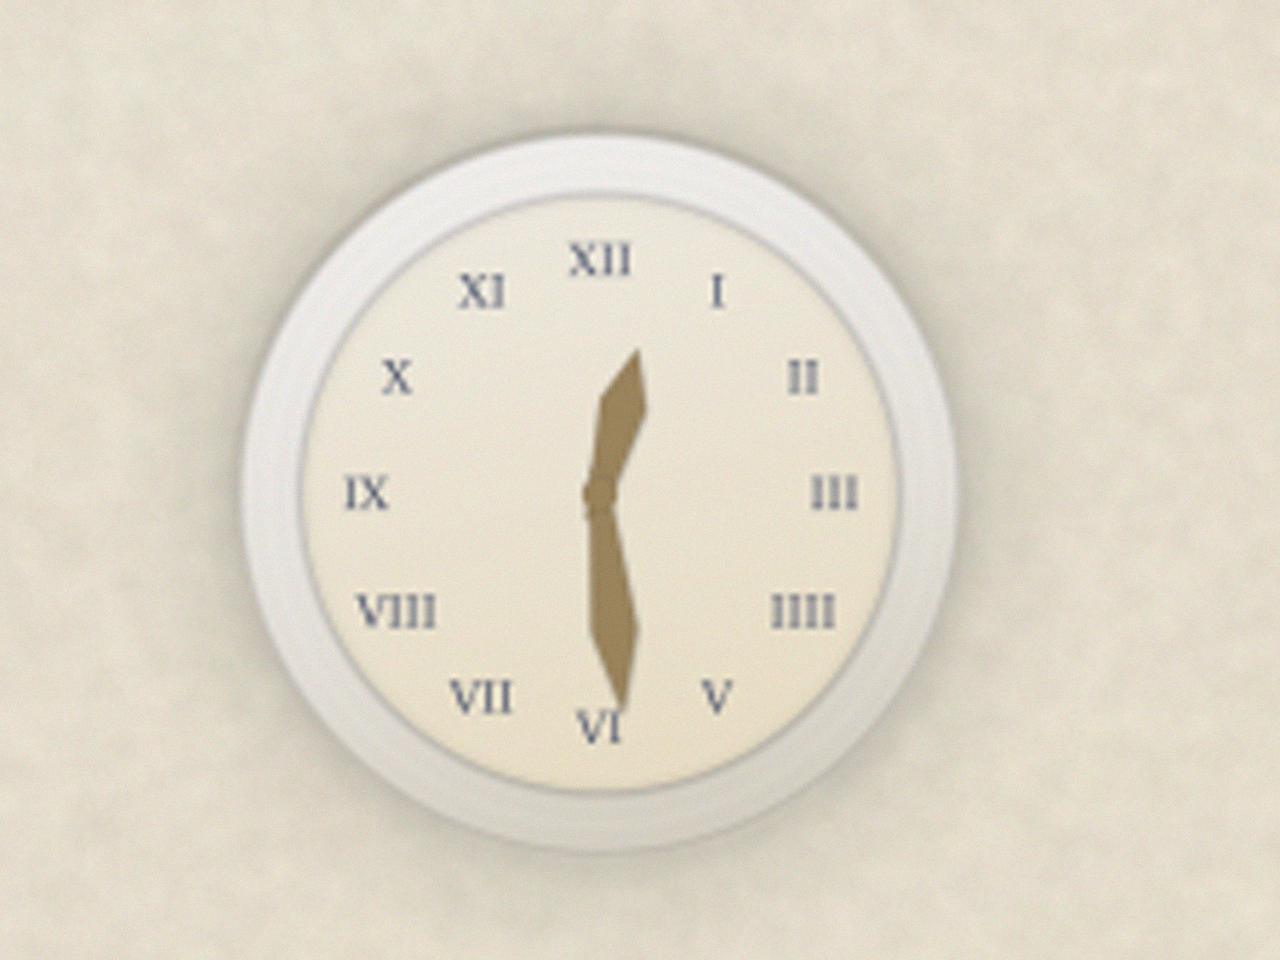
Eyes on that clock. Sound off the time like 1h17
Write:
12h29
